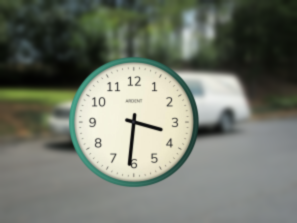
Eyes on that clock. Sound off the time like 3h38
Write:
3h31
